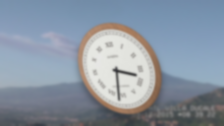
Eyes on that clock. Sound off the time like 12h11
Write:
3h32
